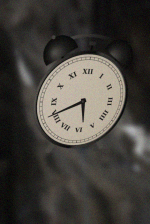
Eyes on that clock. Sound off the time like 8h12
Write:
5h41
